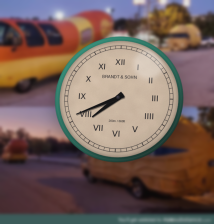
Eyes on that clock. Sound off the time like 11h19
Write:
7h41
